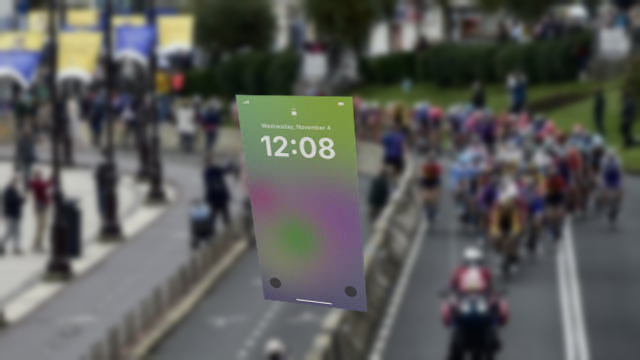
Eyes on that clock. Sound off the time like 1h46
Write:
12h08
